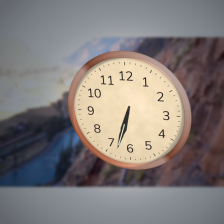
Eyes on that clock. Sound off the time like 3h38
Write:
6h33
